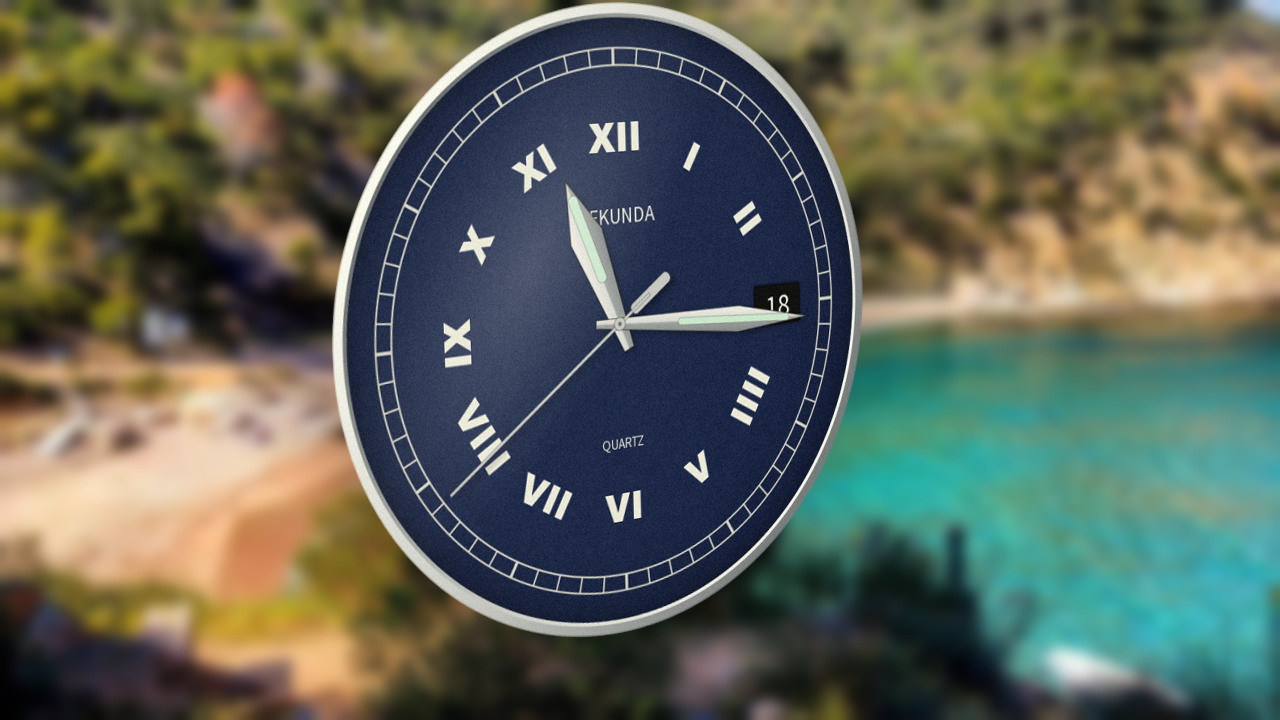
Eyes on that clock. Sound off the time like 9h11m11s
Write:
11h15m39s
